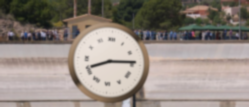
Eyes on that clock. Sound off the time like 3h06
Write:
8h14
